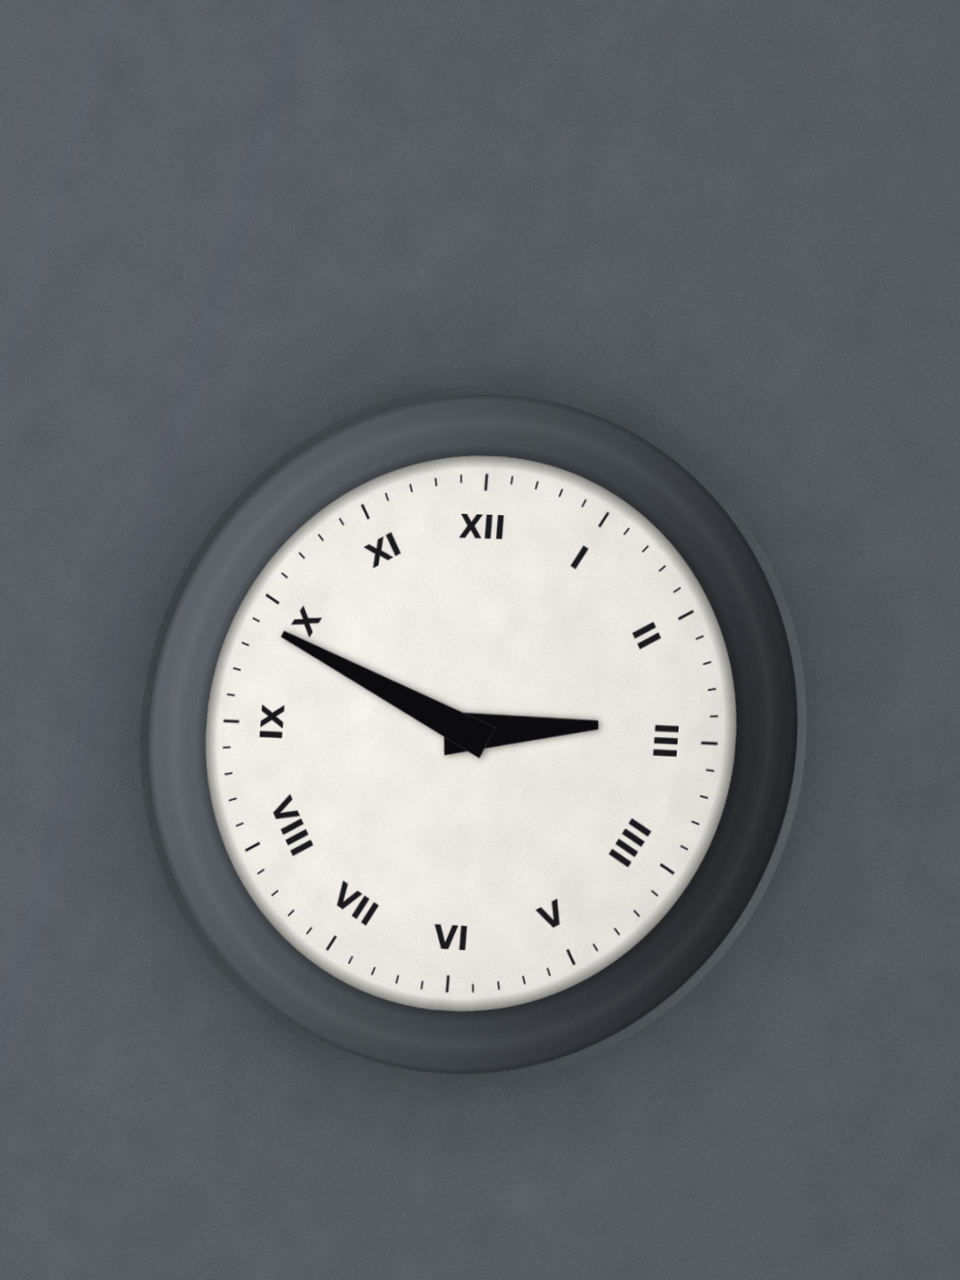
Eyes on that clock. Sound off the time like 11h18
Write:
2h49
